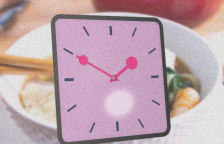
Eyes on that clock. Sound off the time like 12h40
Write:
1h50
